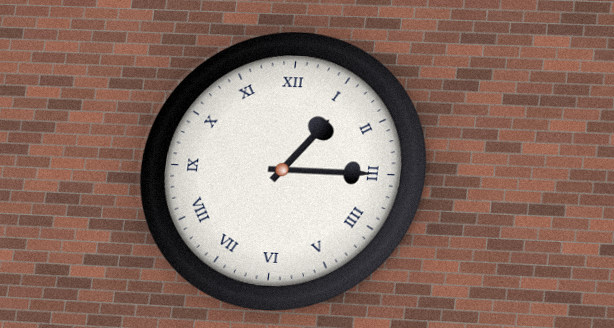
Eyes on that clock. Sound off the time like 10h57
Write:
1h15
